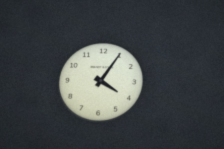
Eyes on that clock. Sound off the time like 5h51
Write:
4h05
